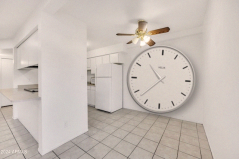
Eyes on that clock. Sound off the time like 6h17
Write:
10h38
